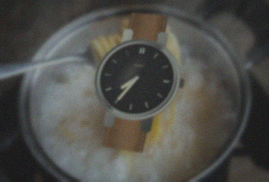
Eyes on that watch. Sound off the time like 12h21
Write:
7h35
